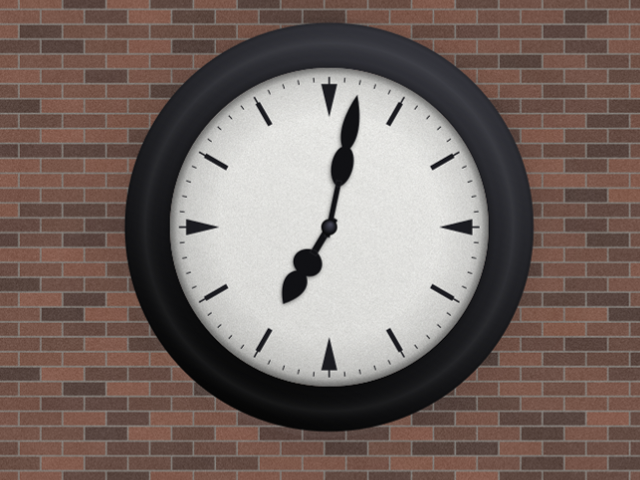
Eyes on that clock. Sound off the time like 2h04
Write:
7h02
